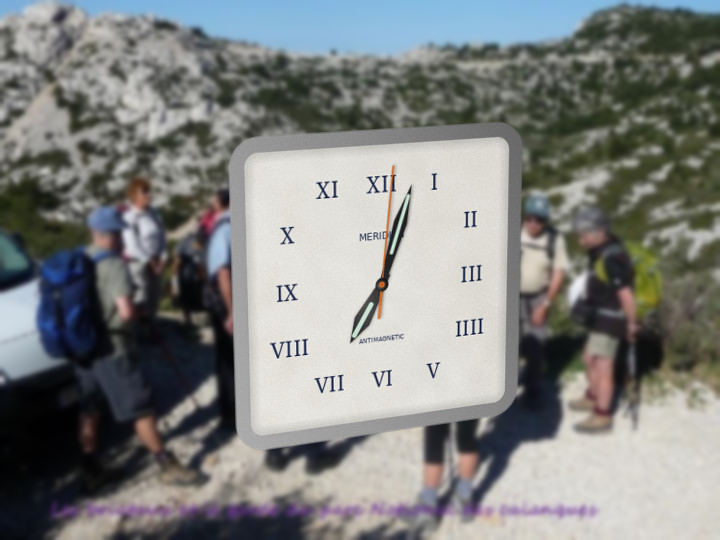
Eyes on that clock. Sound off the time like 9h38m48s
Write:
7h03m01s
